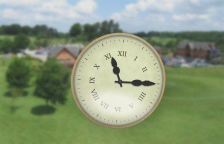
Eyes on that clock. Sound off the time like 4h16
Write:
11h15
